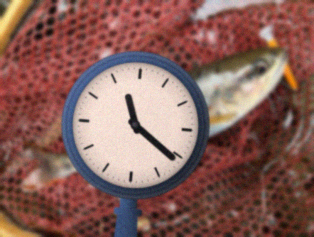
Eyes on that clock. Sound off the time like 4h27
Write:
11h21
